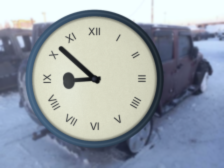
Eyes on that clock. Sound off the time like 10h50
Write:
8h52
